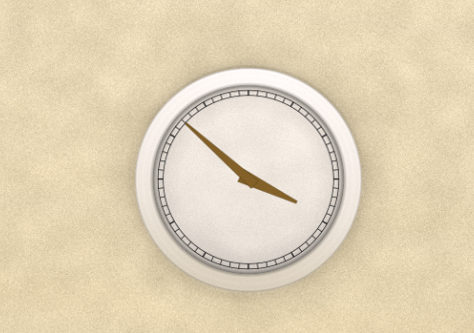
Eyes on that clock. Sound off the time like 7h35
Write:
3h52
